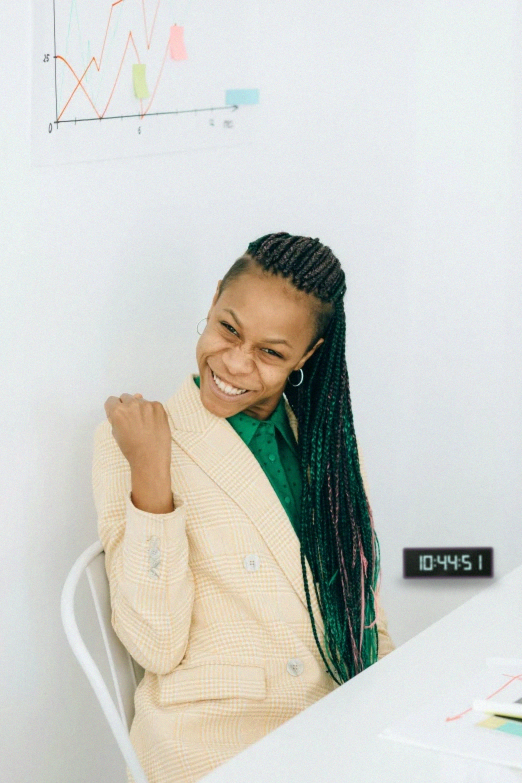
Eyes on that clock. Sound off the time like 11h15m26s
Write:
10h44m51s
